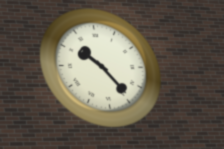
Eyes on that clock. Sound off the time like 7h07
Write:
10h24
